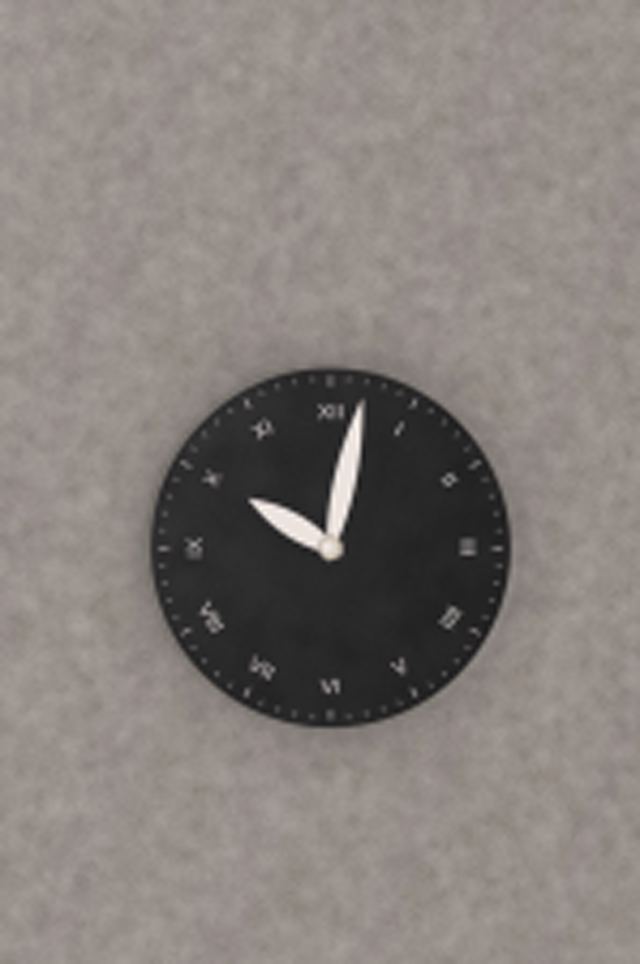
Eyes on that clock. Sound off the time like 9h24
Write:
10h02
